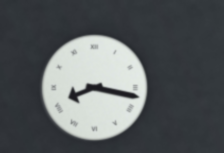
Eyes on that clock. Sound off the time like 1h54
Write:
8h17
